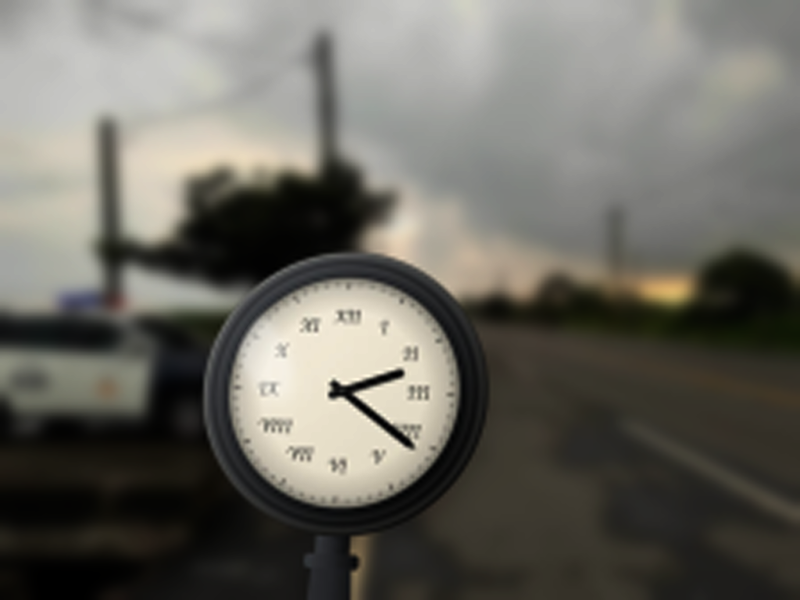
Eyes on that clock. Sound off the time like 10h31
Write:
2h21
